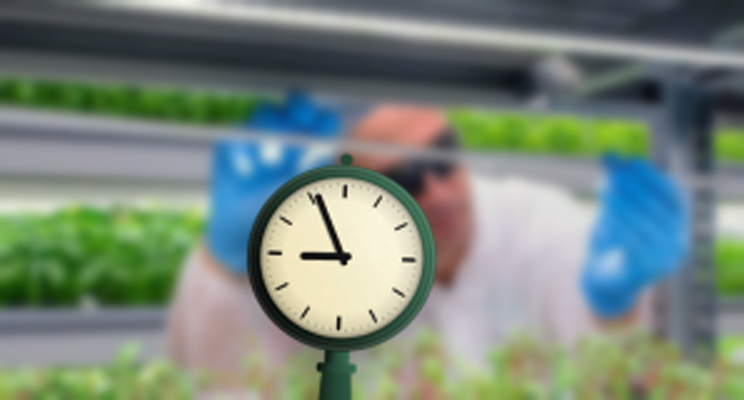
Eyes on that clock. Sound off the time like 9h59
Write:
8h56
